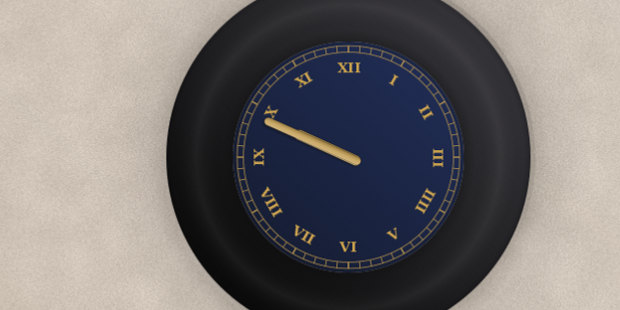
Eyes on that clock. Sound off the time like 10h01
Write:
9h49
